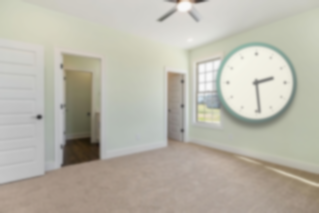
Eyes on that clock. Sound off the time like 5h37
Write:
2h29
